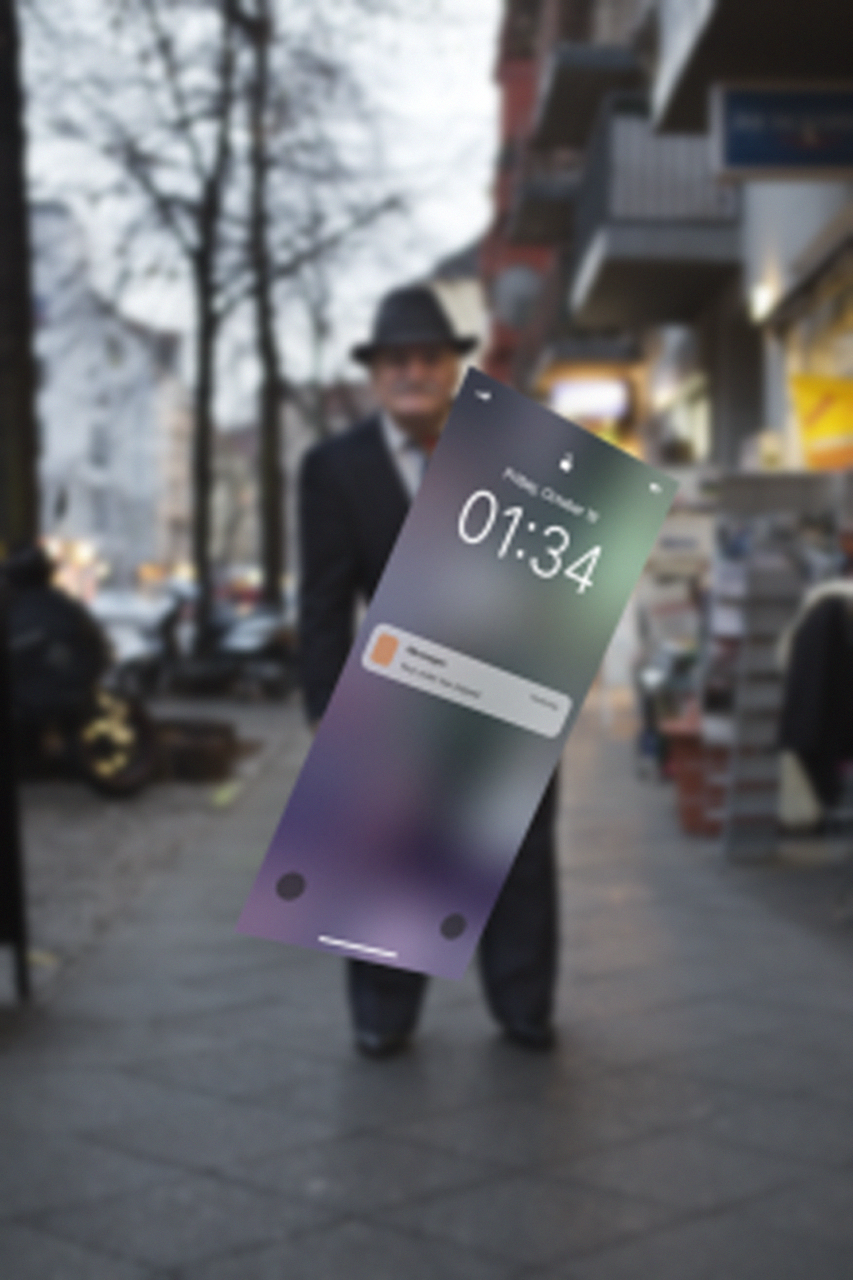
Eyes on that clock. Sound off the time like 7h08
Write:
1h34
